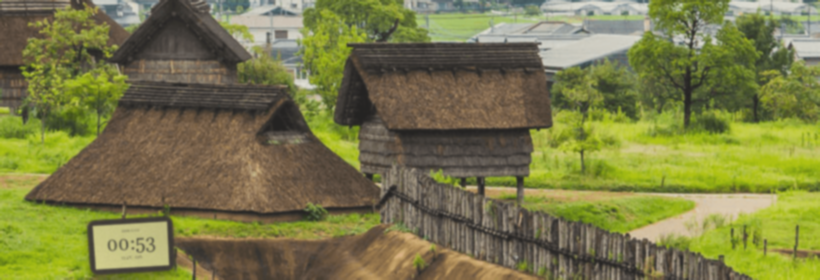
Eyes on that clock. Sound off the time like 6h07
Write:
0h53
